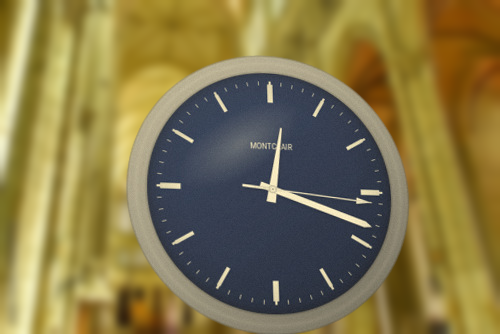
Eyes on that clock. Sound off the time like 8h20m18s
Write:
12h18m16s
